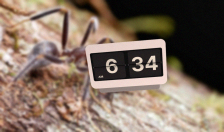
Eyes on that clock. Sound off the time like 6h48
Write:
6h34
